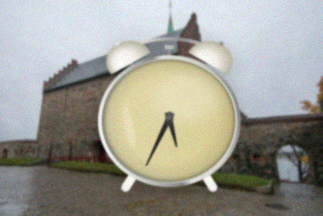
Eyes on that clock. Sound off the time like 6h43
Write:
5h34
